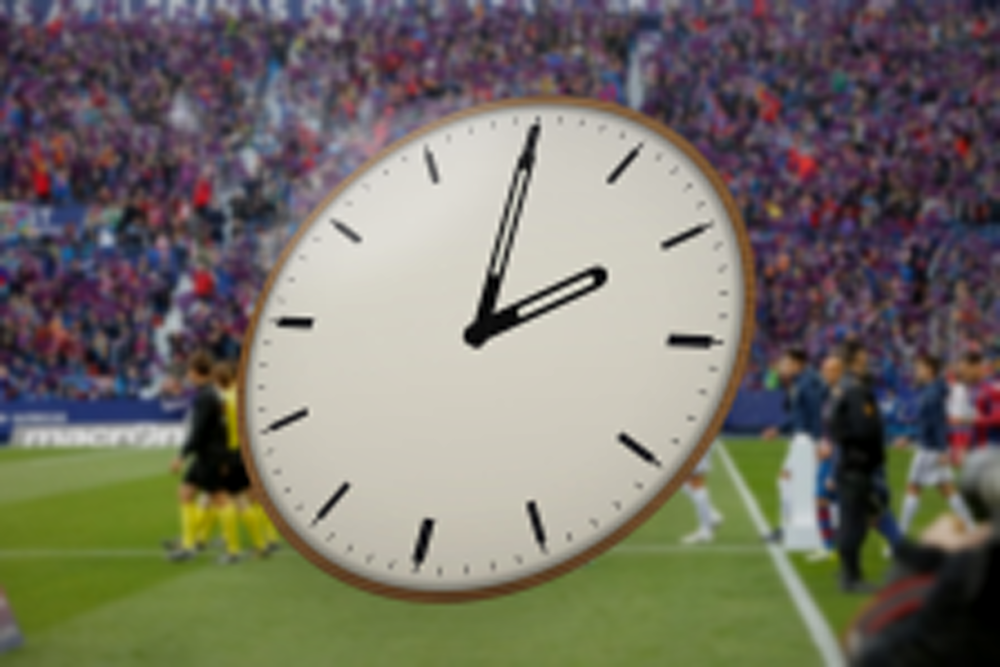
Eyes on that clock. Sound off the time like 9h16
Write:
2h00
